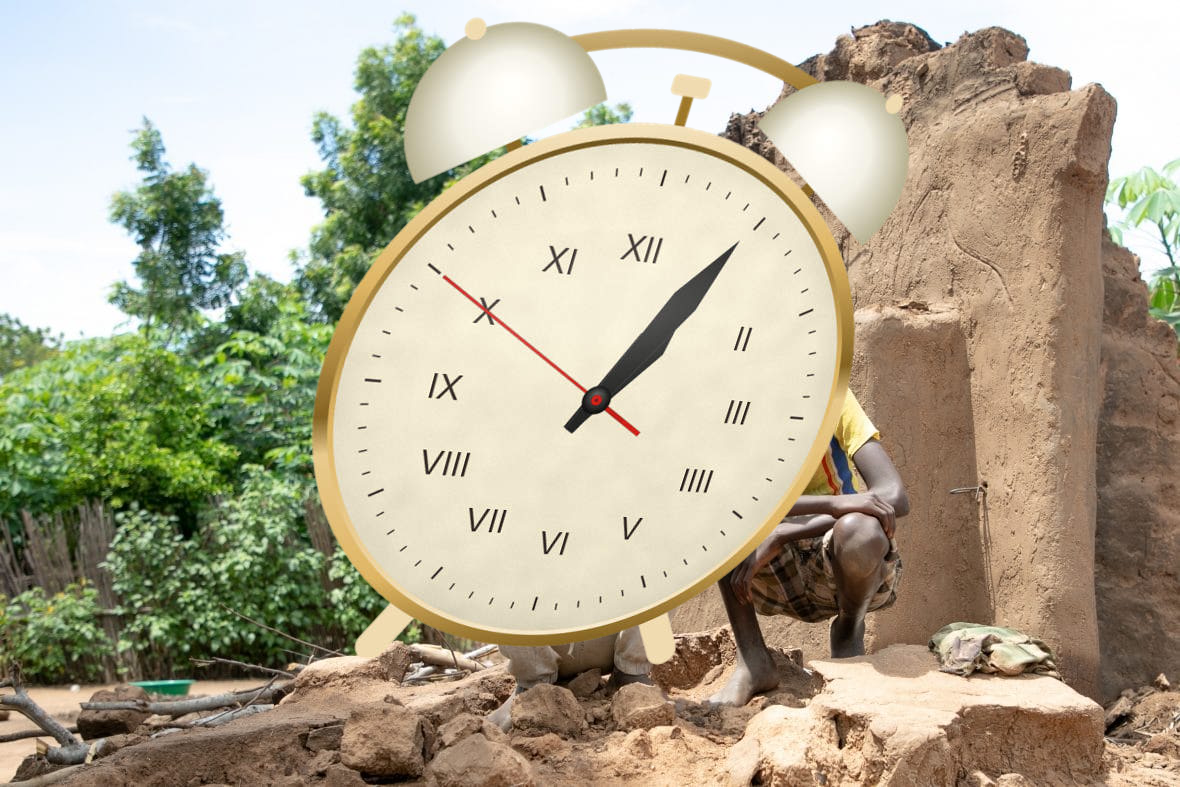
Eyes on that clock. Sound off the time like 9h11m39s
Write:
1h04m50s
